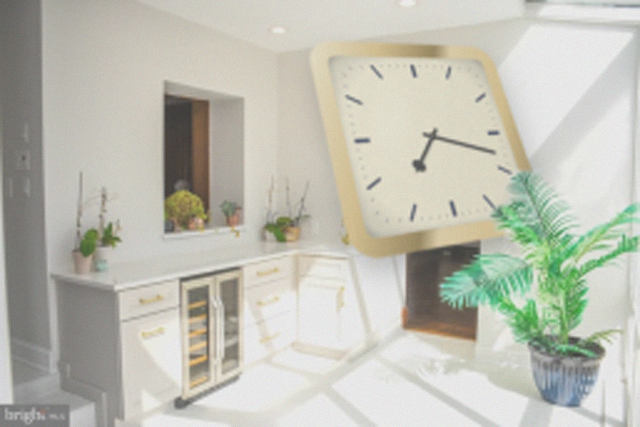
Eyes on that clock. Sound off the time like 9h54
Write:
7h18
